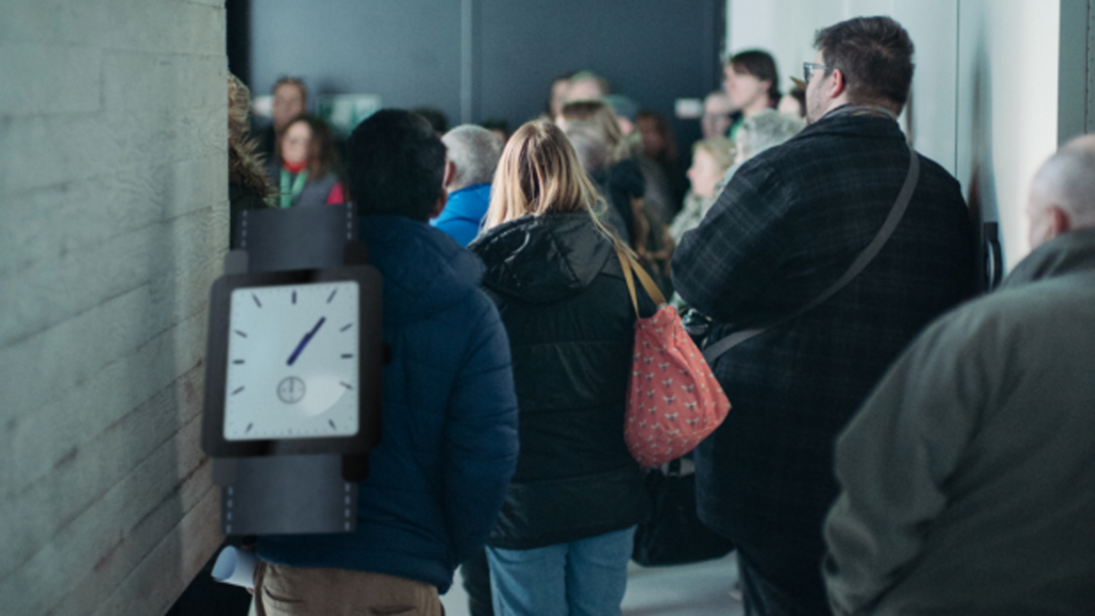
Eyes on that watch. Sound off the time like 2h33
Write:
1h06
